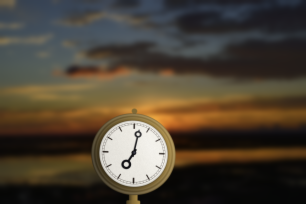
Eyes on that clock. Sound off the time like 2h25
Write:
7h02
